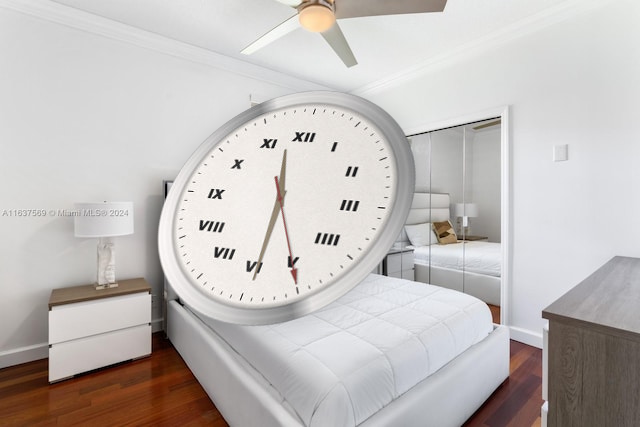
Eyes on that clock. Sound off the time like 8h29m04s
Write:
11h29m25s
